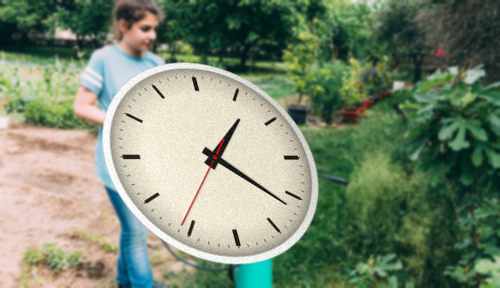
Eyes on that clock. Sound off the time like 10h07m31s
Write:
1h21m36s
